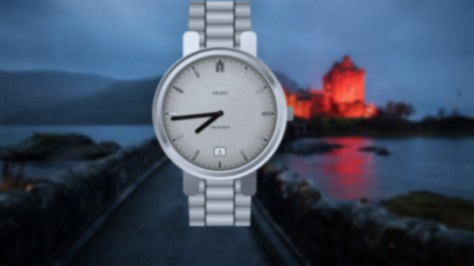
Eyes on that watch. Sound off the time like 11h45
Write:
7h44
